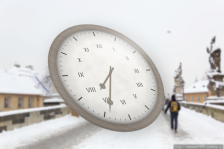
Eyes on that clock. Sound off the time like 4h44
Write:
7h34
